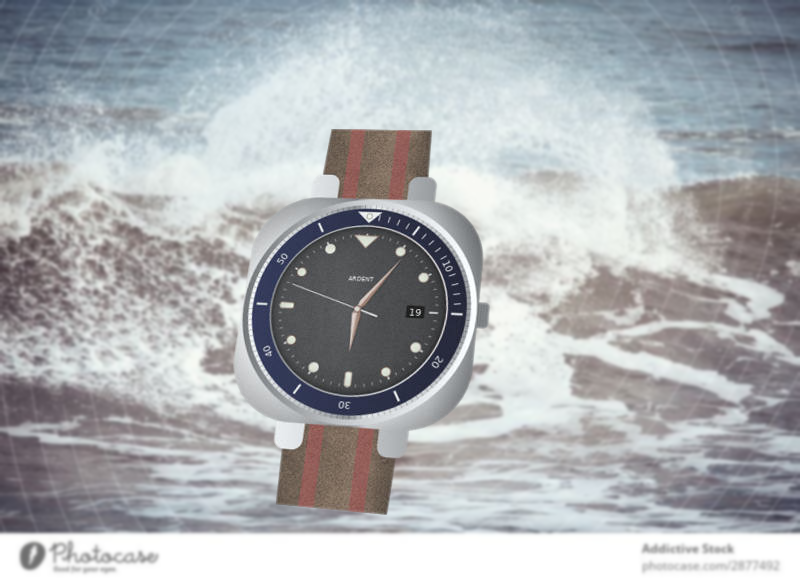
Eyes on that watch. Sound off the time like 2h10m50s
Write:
6h05m48s
